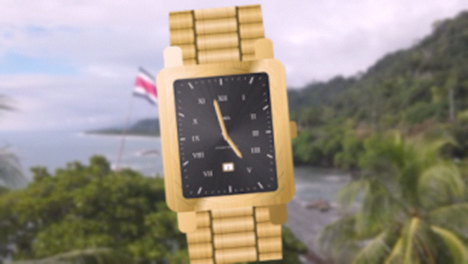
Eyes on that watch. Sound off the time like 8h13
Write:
4h58
